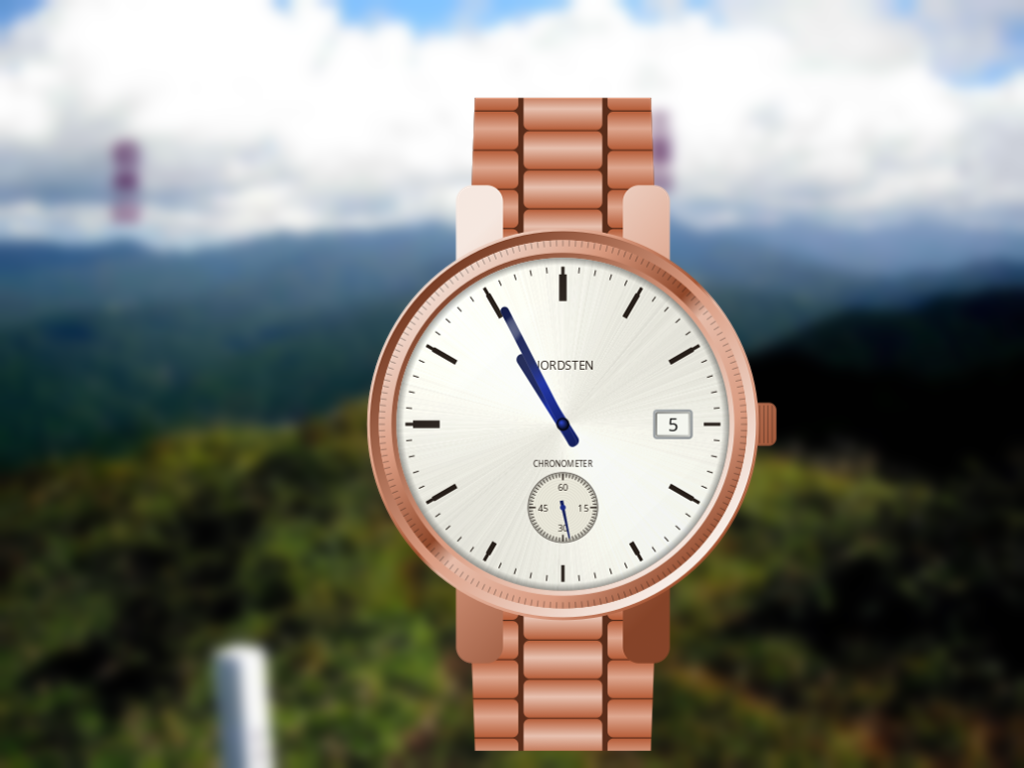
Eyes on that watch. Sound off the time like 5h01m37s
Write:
10h55m28s
